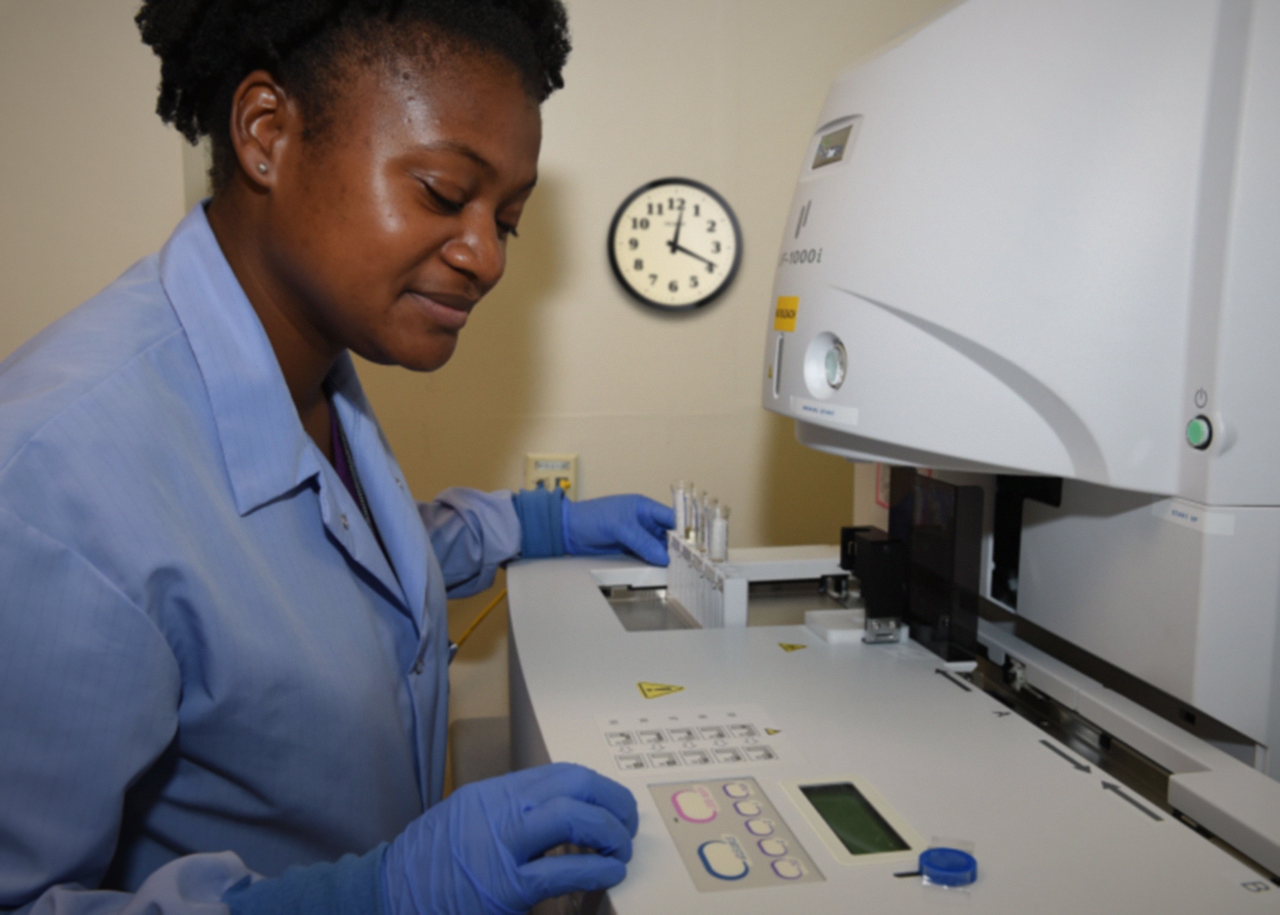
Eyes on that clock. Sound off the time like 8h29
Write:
12h19
